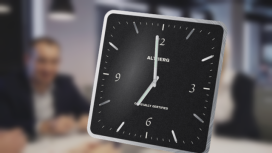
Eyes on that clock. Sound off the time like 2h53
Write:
6h59
